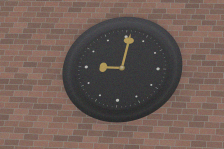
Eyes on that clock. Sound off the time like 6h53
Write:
9h01
